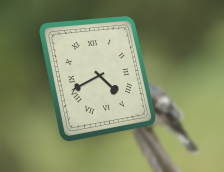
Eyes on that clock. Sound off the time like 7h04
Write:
4h42
